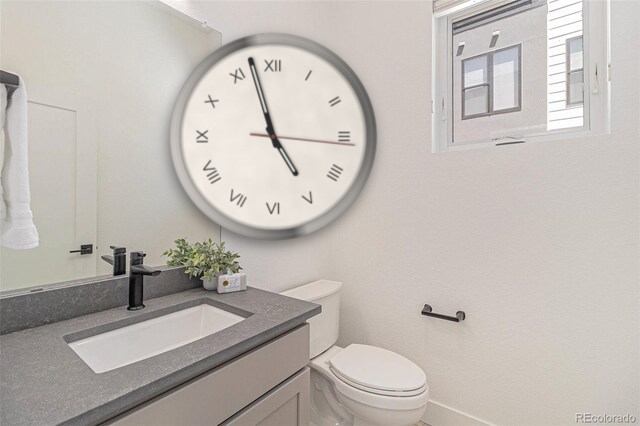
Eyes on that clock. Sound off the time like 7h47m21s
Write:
4h57m16s
